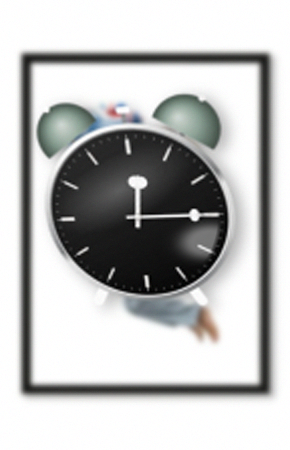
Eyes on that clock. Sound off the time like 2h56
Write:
12h15
